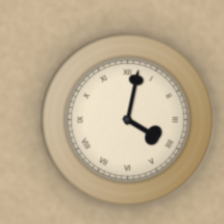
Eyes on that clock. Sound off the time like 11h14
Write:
4h02
